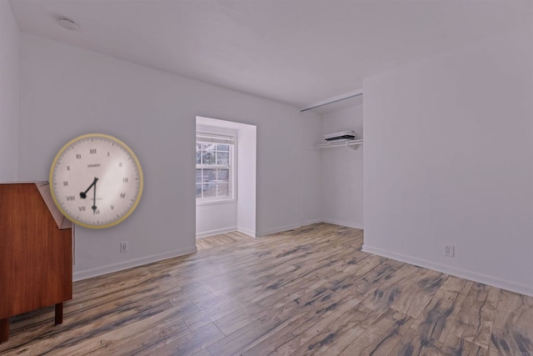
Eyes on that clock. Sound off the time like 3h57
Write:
7h31
